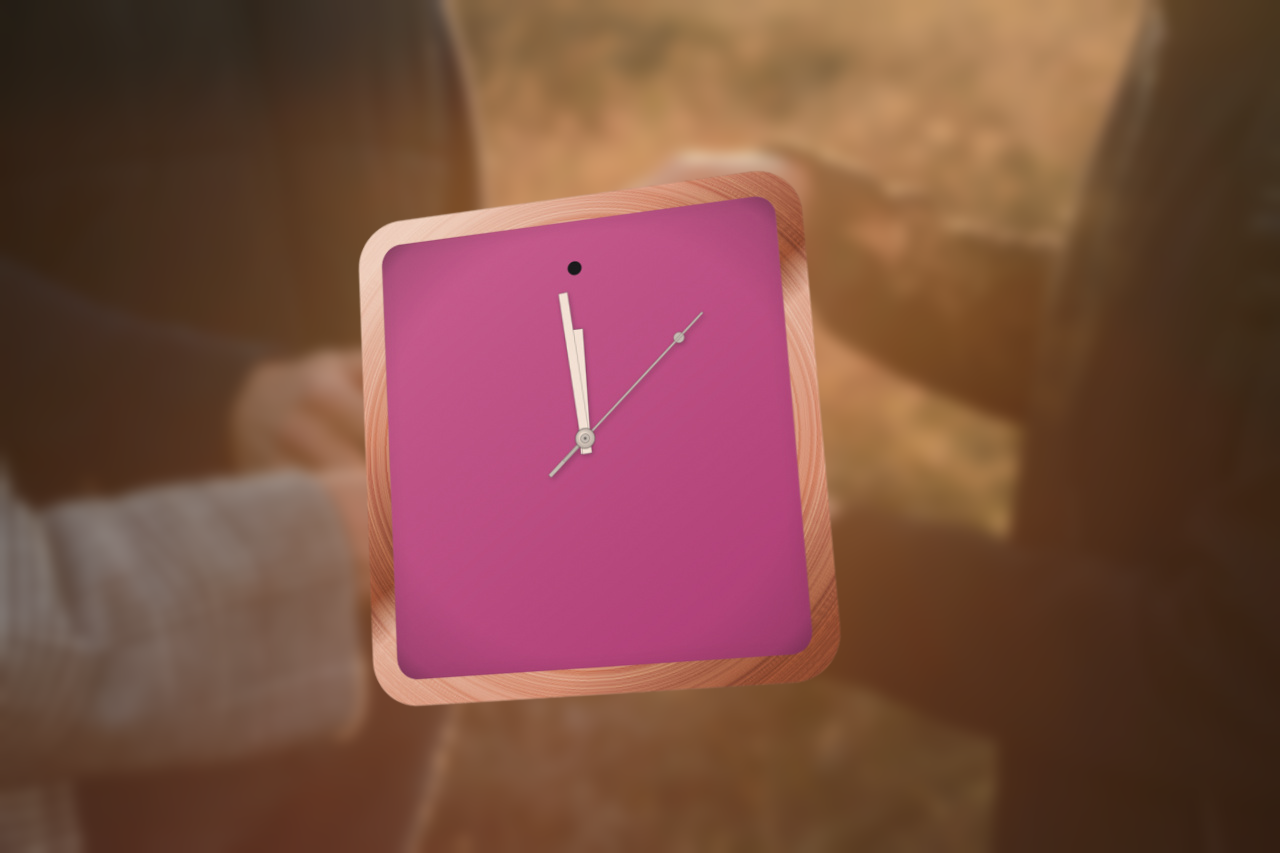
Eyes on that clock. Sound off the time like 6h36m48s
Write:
11h59m08s
